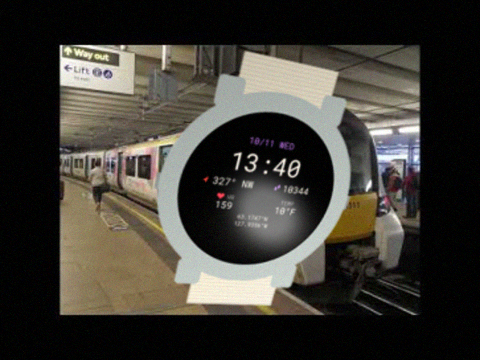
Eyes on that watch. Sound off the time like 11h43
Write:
13h40
